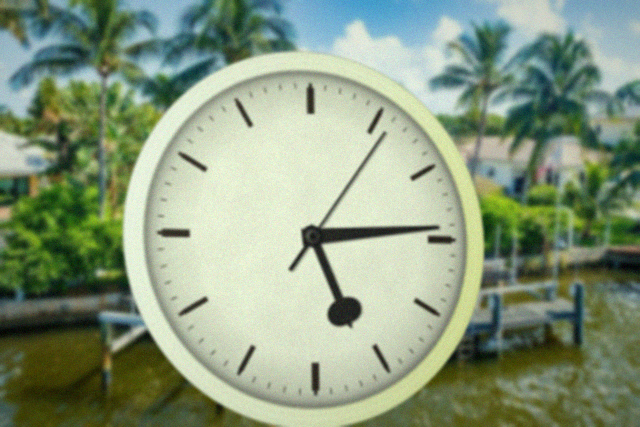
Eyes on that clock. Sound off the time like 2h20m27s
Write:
5h14m06s
